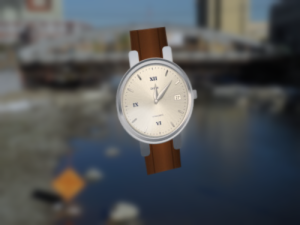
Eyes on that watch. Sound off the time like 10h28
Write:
12h08
